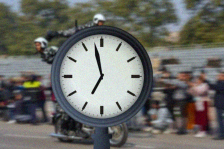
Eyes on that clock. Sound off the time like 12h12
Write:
6h58
